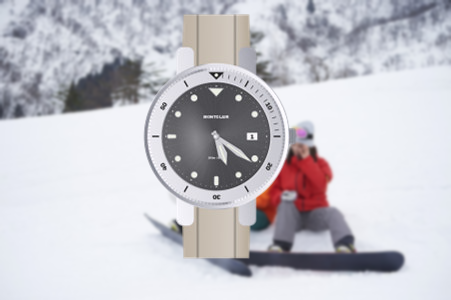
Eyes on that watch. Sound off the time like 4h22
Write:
5h21
